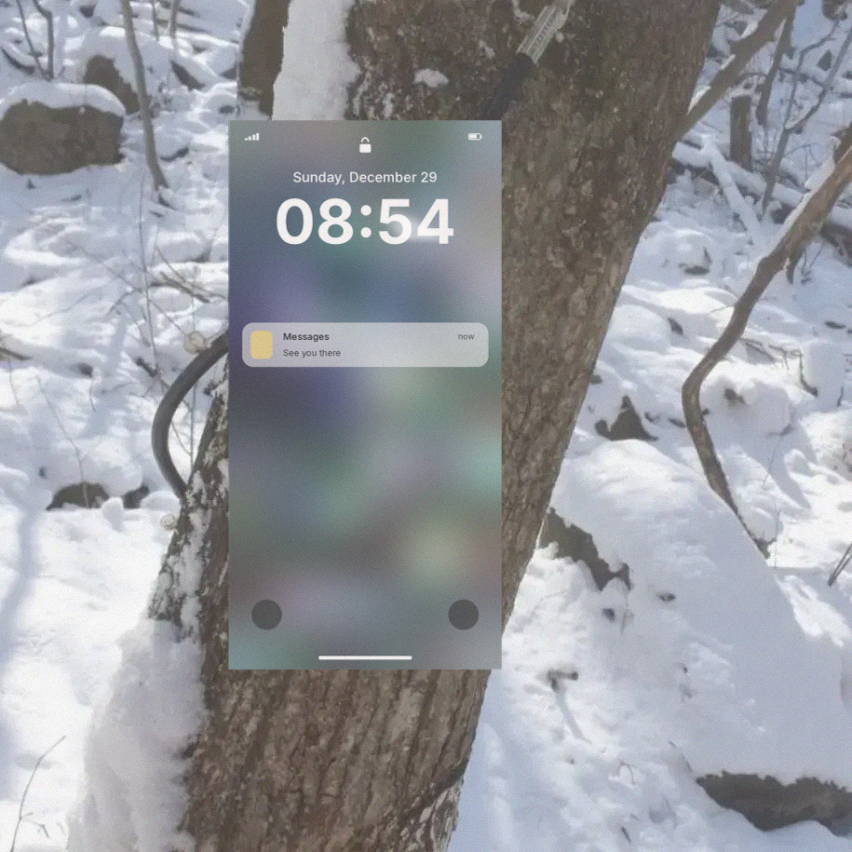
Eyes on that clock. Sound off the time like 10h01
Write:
8h54
